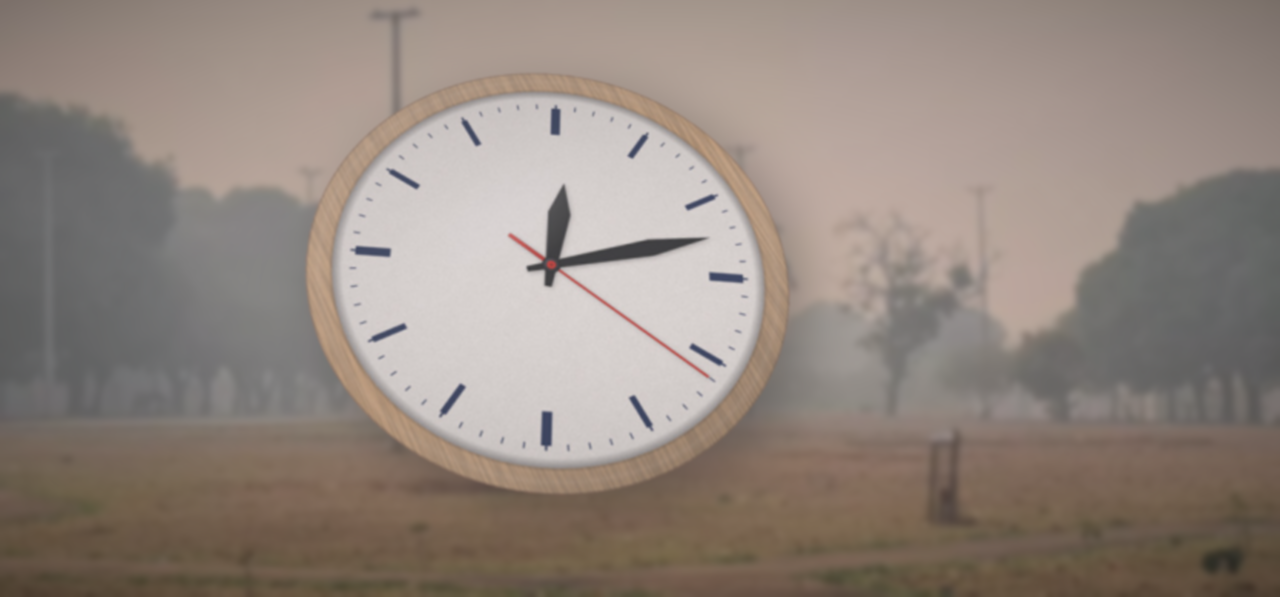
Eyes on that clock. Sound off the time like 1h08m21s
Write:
12h12m21s
